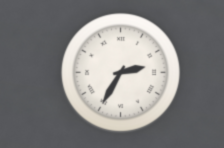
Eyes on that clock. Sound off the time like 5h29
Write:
2h35
